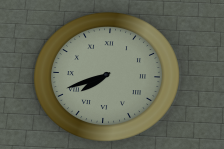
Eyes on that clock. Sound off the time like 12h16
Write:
7h41
